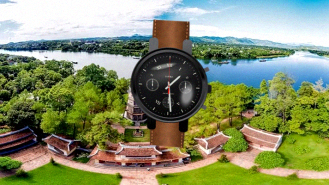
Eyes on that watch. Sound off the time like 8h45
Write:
1h29
